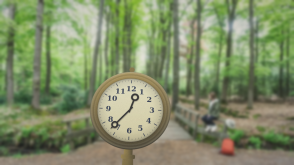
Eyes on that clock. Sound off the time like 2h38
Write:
12h37
